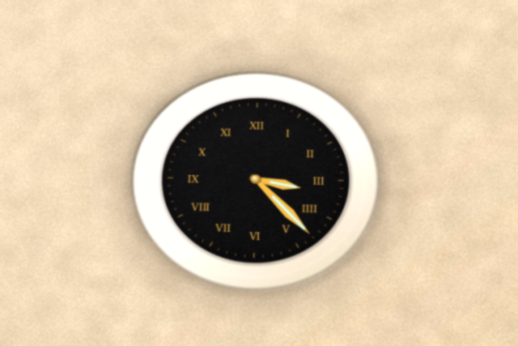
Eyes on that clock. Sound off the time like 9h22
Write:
3h23
